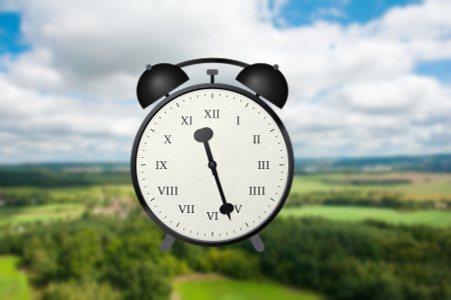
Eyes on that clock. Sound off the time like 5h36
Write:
11h27
